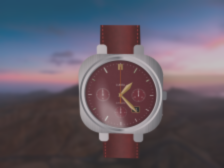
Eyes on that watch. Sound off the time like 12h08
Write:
1h23
